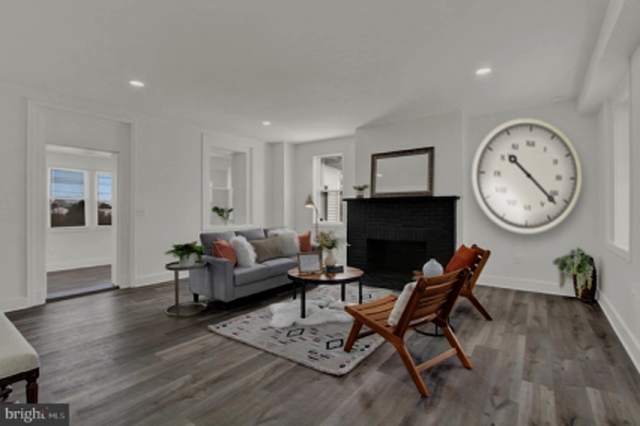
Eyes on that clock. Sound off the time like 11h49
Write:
10h22
